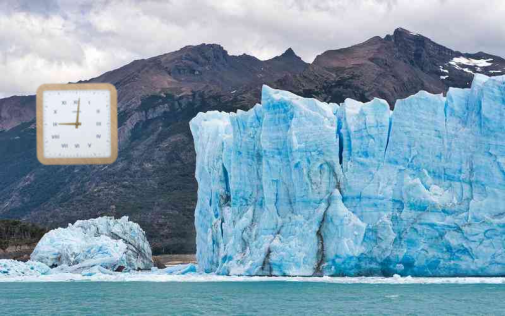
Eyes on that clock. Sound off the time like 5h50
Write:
9h01
